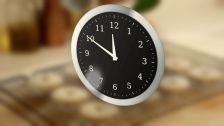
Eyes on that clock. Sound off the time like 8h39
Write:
11h50
